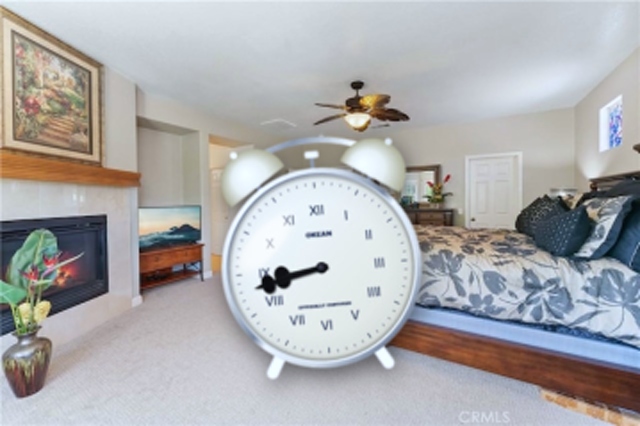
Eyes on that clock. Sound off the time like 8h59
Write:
8h43
